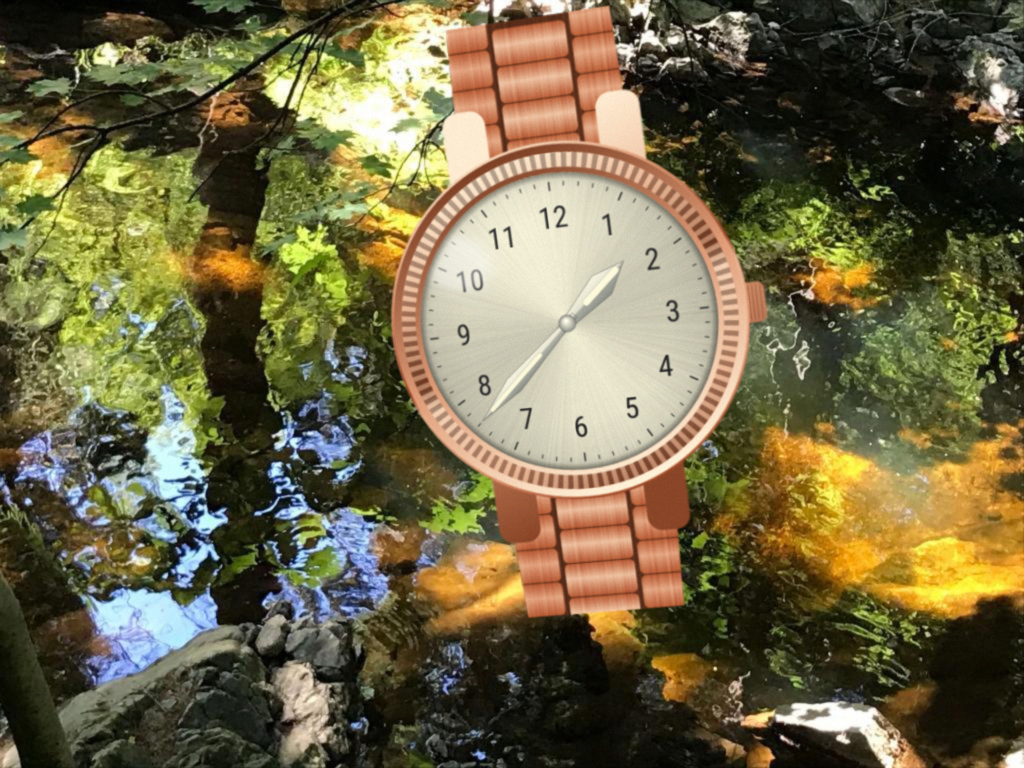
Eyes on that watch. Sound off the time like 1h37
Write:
1h38
